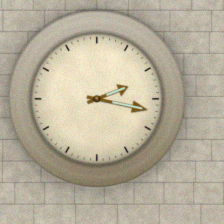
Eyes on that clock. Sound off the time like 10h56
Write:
2h17
